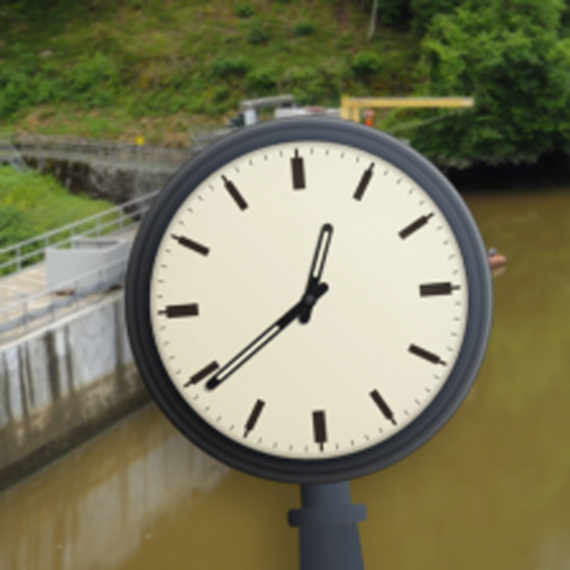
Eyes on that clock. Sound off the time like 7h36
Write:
12h39
